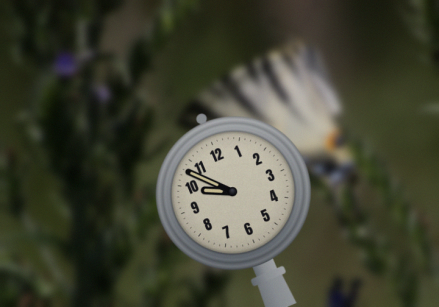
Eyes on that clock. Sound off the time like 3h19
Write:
9h53
